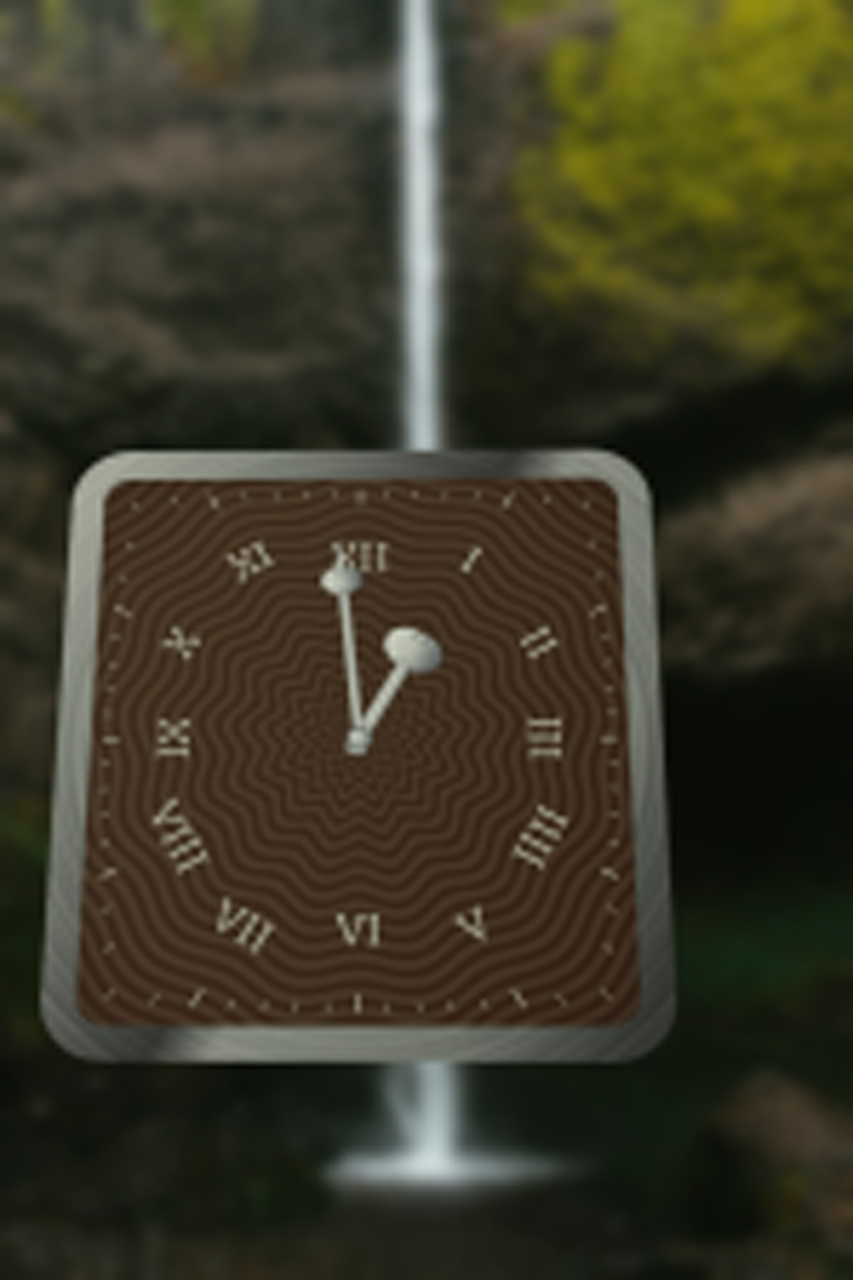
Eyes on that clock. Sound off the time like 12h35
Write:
12h59
